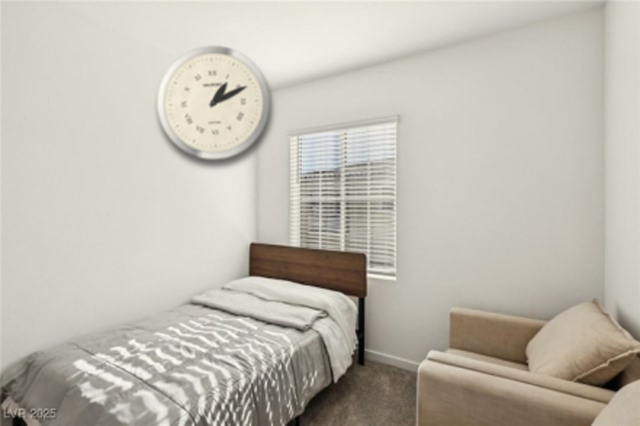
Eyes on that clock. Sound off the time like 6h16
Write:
1h11
